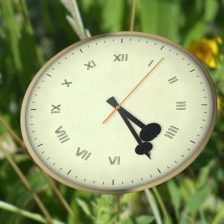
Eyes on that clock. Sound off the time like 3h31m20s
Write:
4h25m06s
